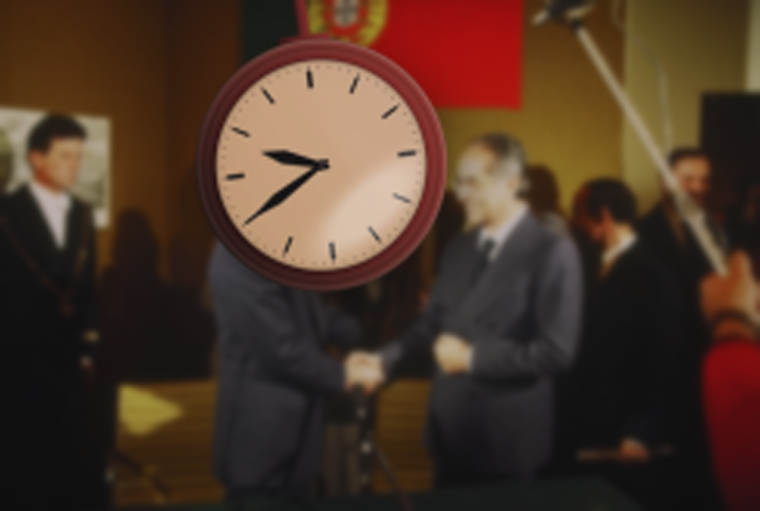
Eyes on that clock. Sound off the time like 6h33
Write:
9h40
